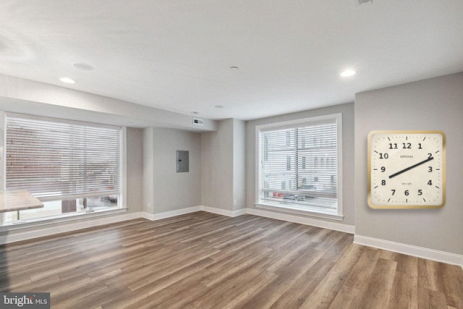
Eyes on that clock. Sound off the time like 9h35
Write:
8h11
